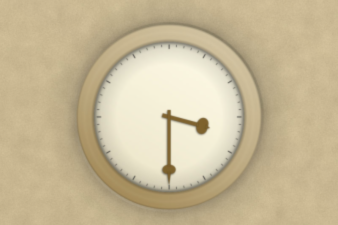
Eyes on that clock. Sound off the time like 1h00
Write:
3h30
